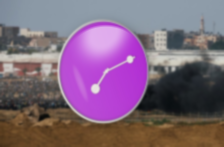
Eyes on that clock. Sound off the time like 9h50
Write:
7h11
